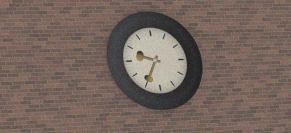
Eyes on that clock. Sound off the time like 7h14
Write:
9h35
